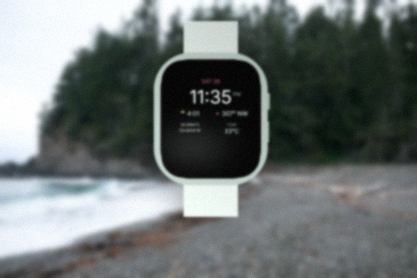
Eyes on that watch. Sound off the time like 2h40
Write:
11h35
